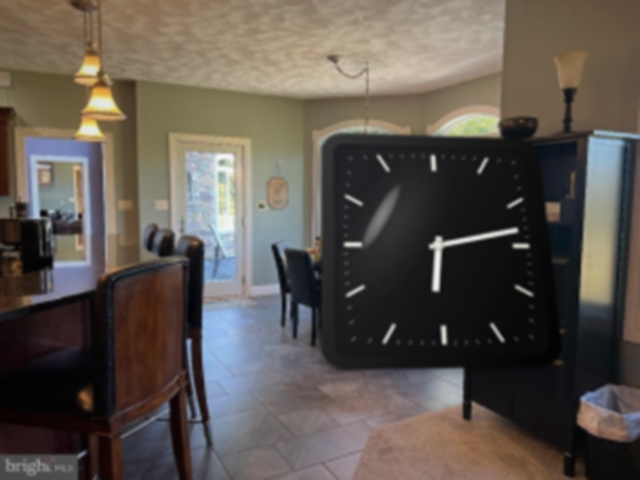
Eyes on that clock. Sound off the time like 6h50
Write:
6h13
